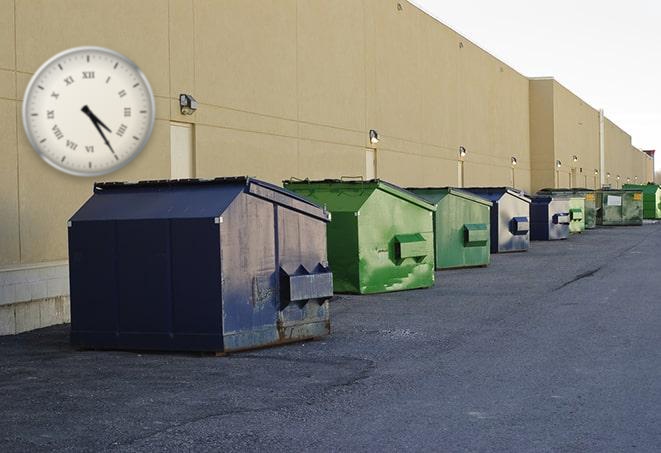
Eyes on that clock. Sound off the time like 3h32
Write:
4h25
